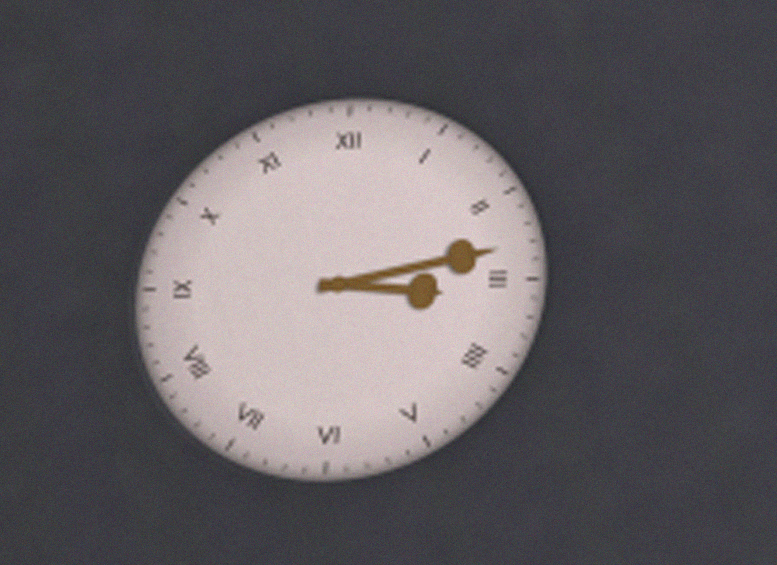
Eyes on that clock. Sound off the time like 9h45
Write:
3h13
